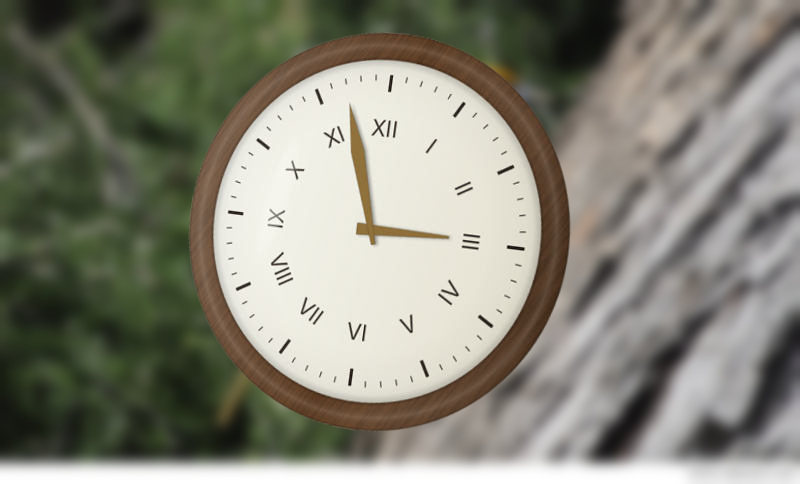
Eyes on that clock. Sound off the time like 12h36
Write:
2h57
